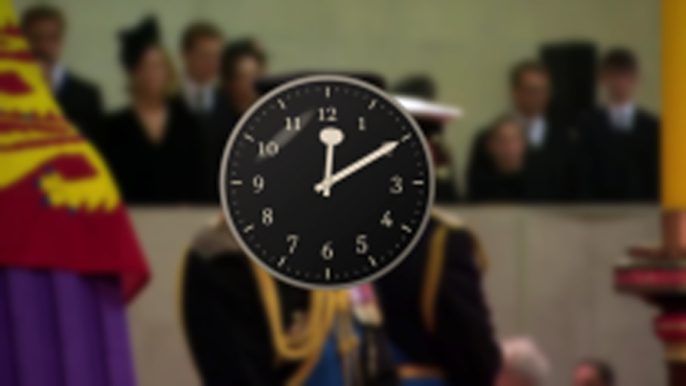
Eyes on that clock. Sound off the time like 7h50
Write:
12h10
